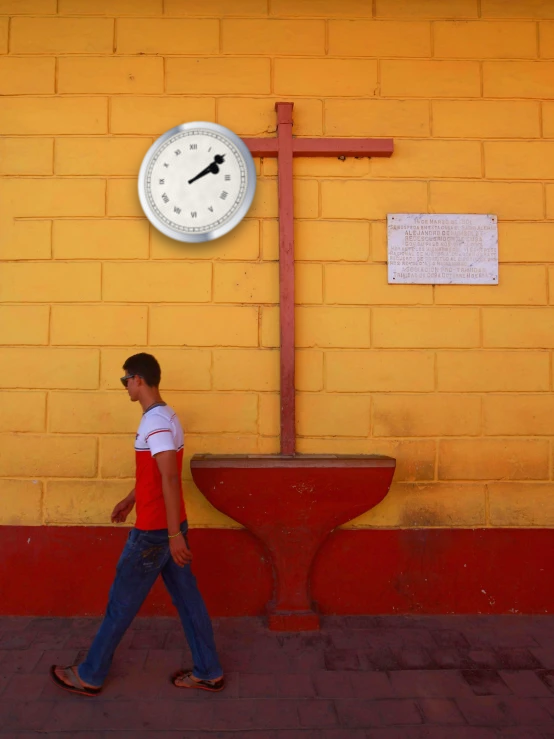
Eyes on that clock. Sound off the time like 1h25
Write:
2h09
